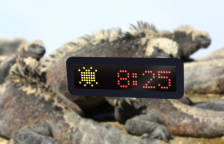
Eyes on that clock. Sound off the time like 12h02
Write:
8h25
